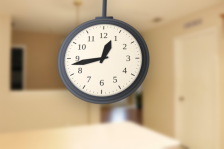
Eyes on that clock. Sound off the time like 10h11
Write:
12h43
